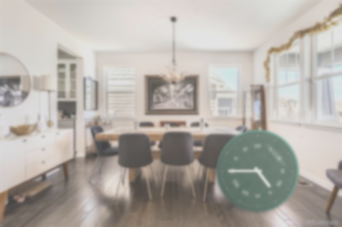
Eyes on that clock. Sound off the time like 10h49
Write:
4h45
